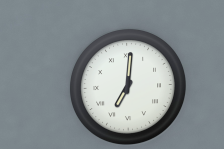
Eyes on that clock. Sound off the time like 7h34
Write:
7h01
